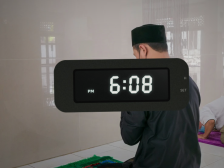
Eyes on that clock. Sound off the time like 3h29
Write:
6h08
